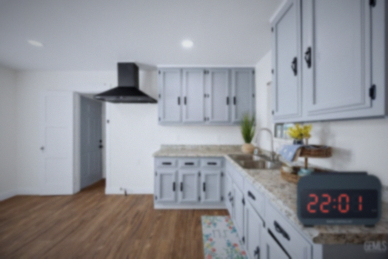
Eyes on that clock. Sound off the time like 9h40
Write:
22h01
